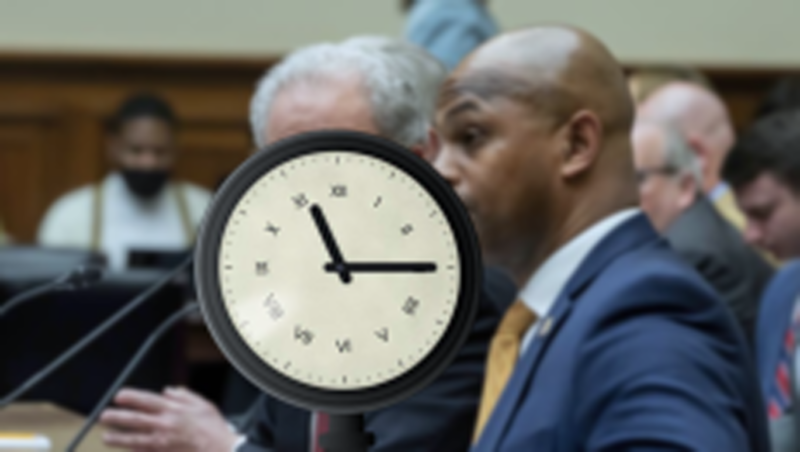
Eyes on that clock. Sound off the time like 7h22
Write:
11h15
